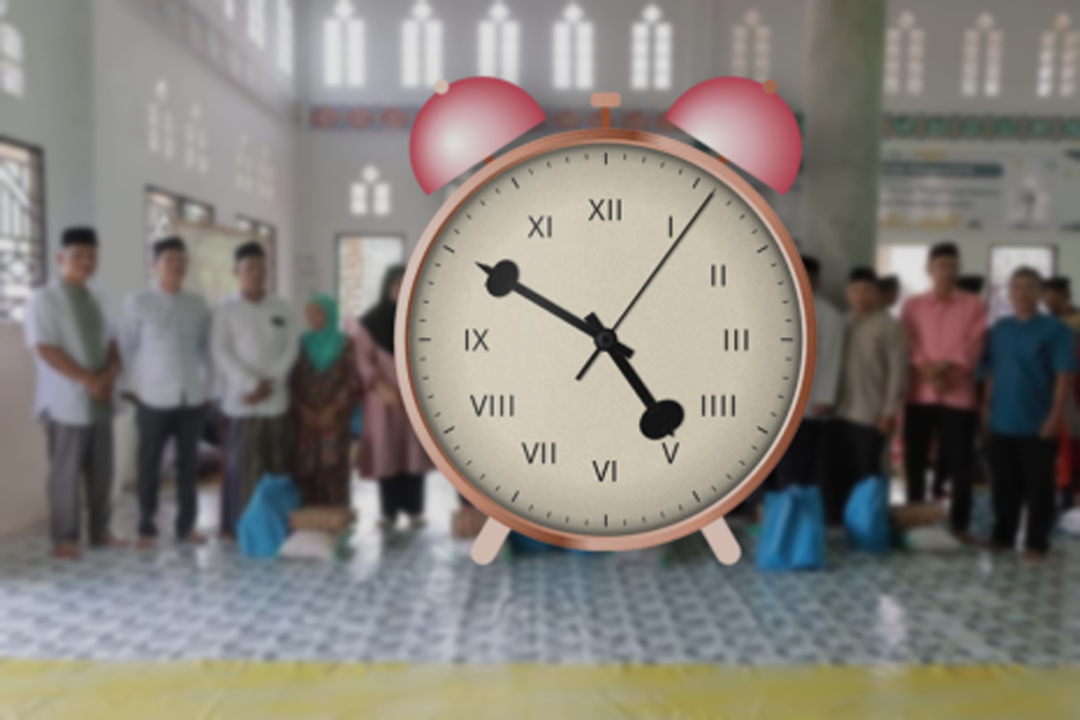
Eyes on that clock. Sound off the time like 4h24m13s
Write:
4h50m06s
